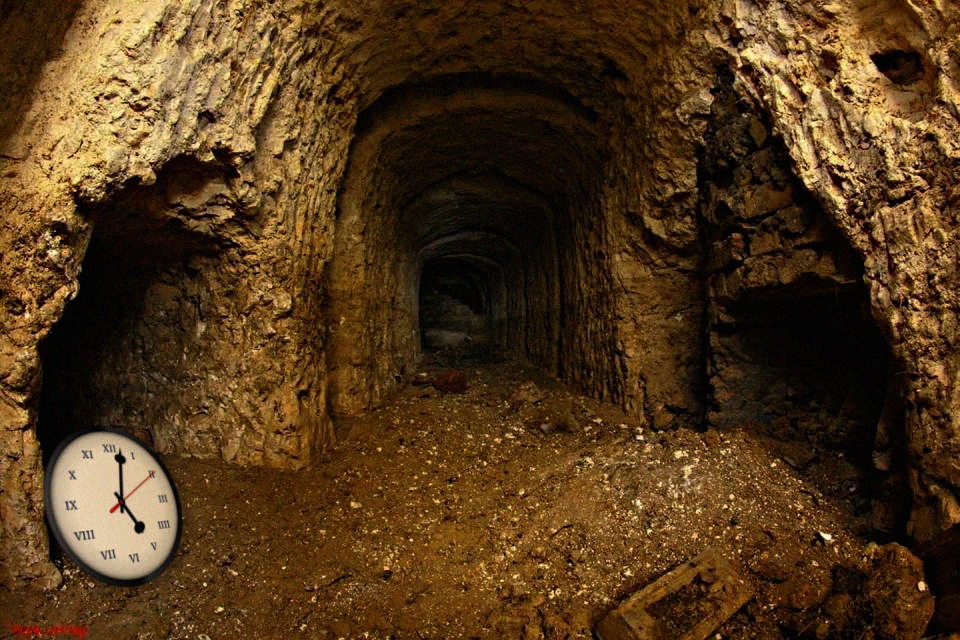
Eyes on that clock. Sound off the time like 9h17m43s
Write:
5h02m10s
